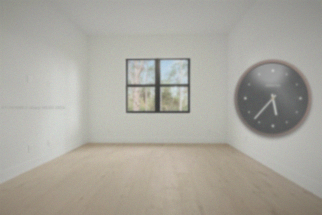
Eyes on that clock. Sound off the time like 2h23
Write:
5h37
